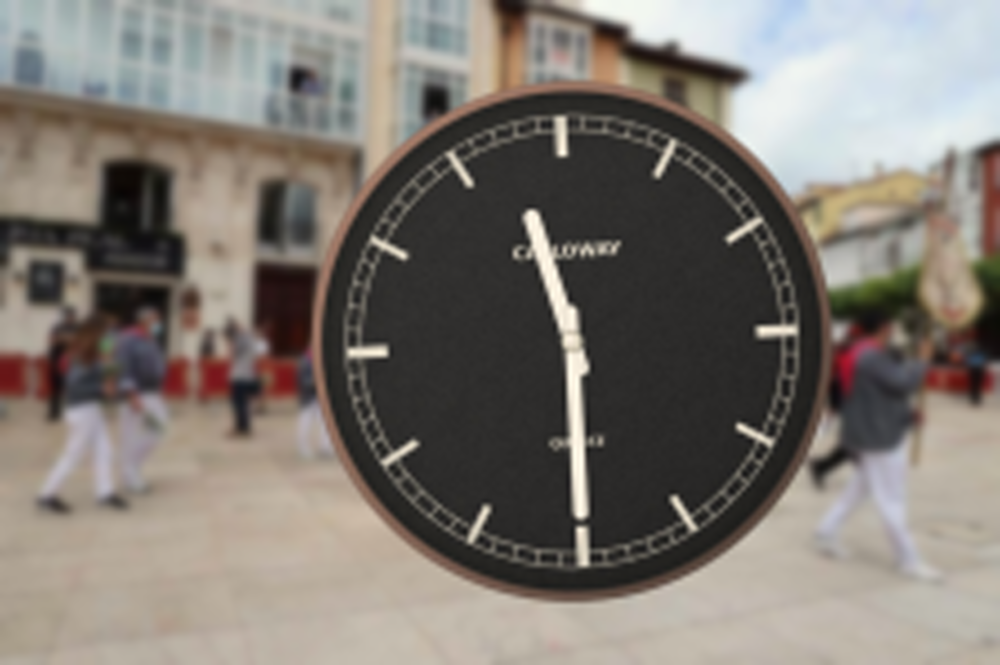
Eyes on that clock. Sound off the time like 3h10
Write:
11h30
